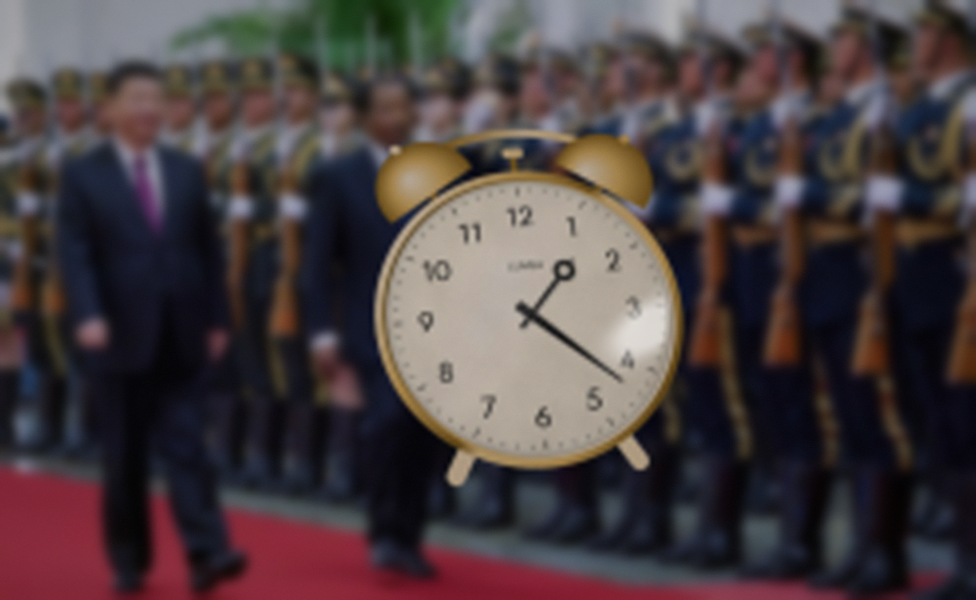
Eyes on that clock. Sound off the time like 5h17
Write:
1h22
